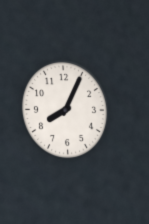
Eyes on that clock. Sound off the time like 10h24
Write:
8h05
